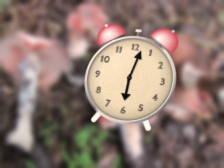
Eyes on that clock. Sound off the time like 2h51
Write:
6h02
